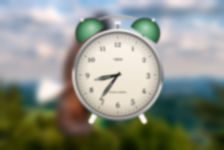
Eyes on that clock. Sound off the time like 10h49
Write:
8h36
